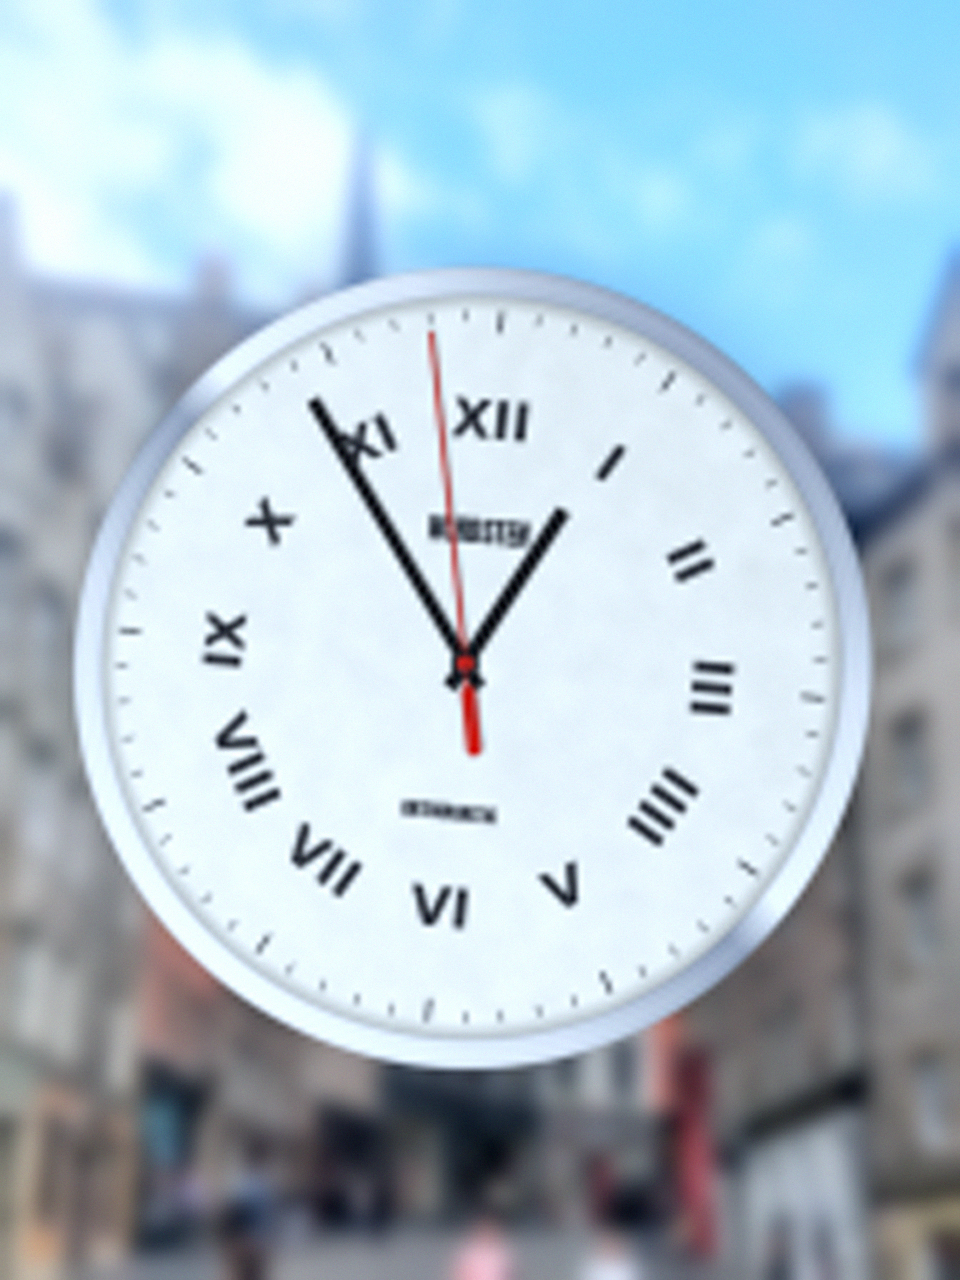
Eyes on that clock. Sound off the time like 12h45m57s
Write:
12h53m58s
